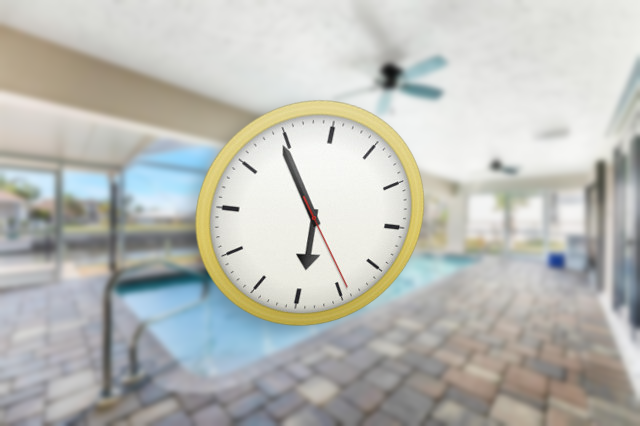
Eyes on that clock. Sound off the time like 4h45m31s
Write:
5h54m24s
